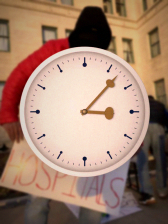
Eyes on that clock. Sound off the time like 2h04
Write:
3h07
